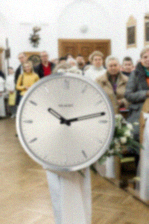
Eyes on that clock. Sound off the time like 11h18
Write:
10h13
